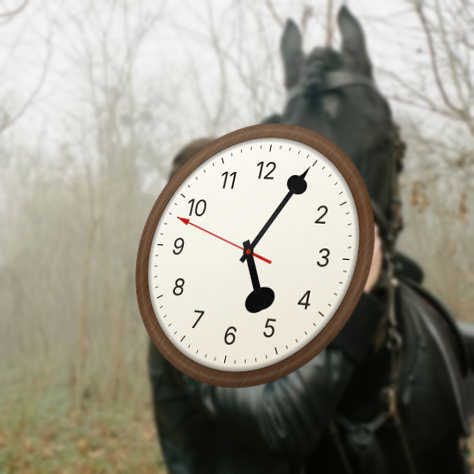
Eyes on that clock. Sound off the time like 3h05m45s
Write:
5h04m48s
